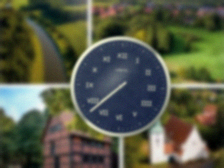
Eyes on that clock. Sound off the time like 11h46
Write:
7h38
